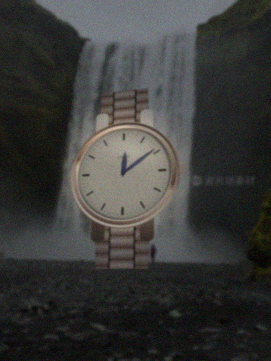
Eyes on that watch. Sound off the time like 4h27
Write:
12h09
